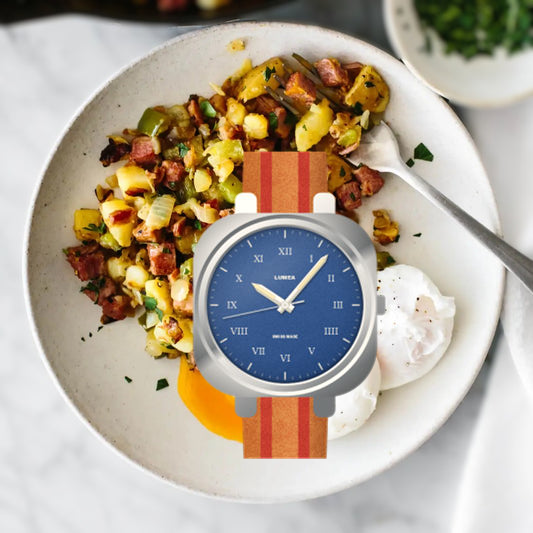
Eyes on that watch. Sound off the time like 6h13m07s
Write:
10h06m43s
